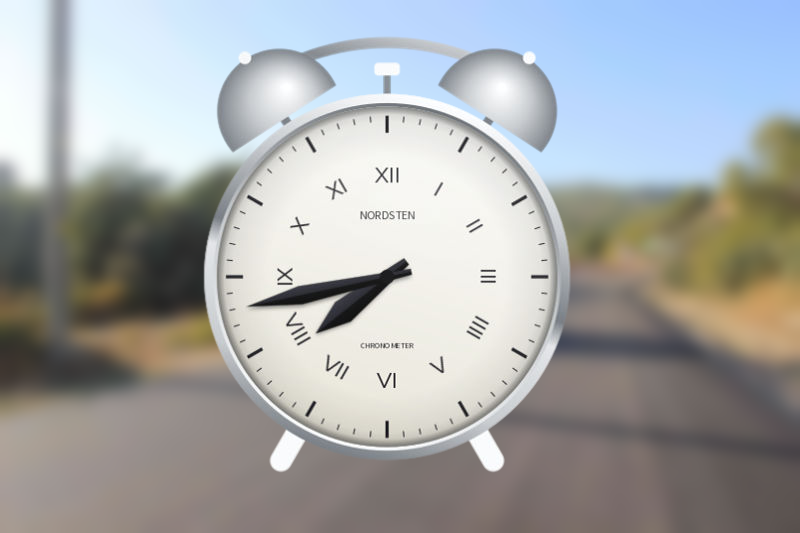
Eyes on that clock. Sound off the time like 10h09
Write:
7h43
